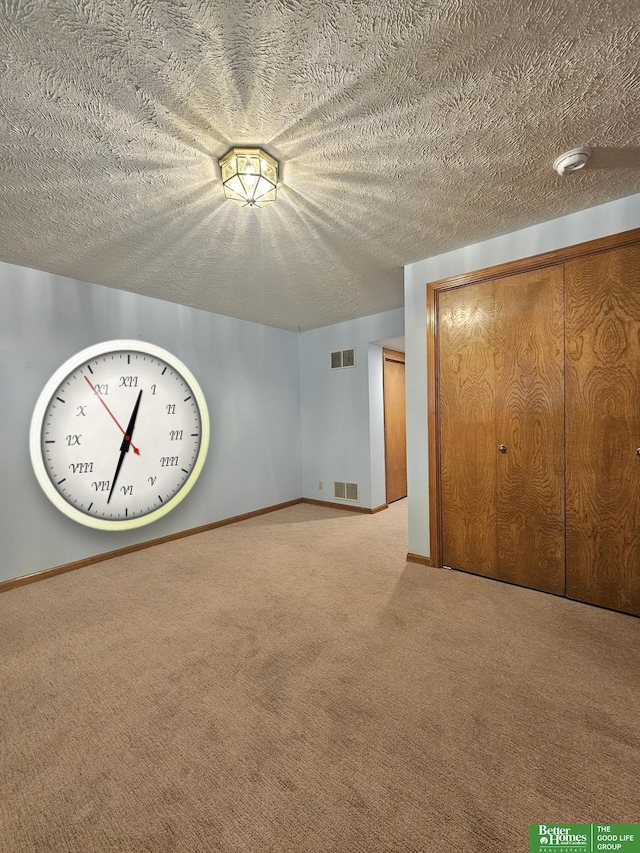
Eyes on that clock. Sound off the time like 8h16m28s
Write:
12h32m54s
